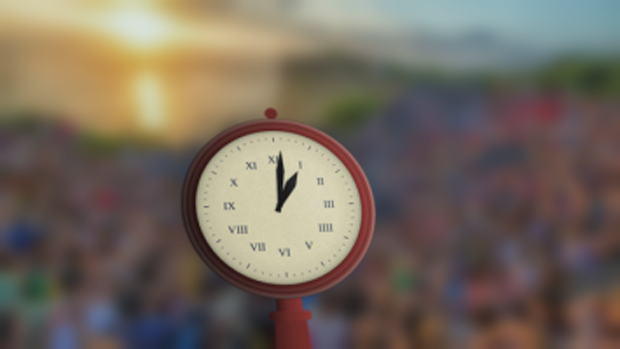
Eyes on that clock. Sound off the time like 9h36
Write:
1h01
